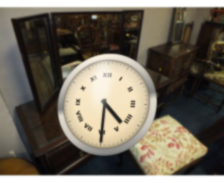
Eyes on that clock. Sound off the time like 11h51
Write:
4h30
